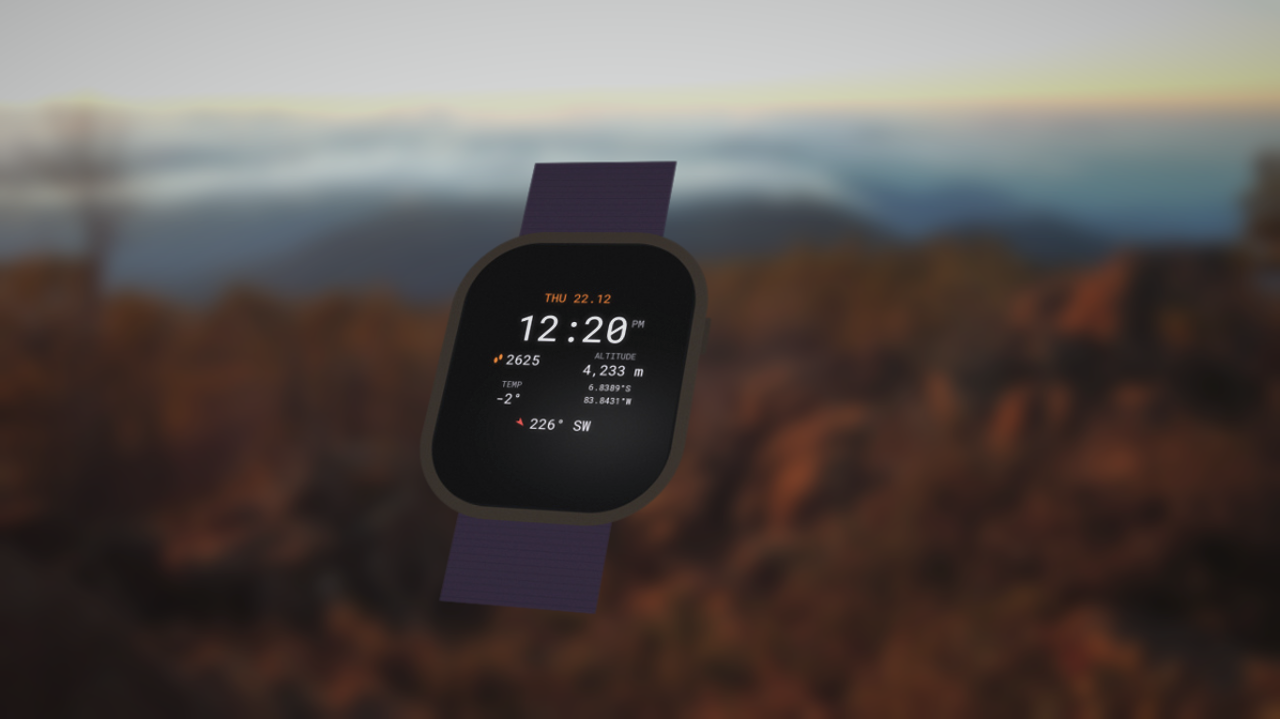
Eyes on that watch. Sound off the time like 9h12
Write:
12h20
